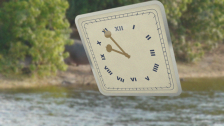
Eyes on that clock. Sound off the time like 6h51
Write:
9h55
